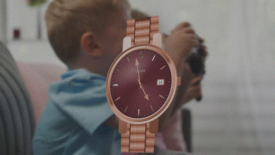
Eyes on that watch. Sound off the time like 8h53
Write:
4h58
